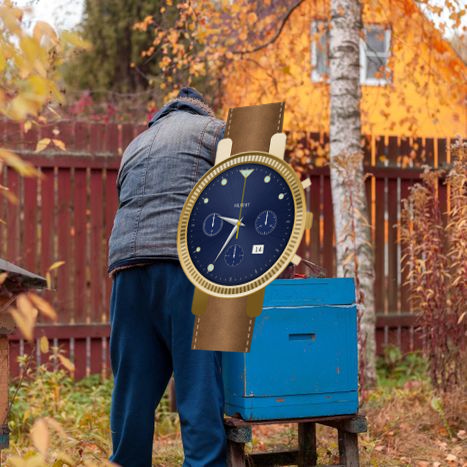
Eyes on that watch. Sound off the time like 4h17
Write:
9h35
